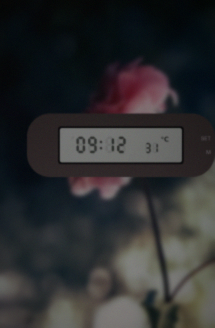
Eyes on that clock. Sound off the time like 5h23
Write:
9h12
